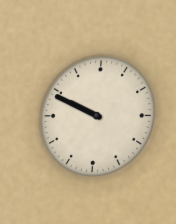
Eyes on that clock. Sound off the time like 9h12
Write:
9h49
